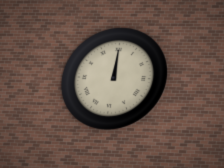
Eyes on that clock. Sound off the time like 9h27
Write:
12h00
